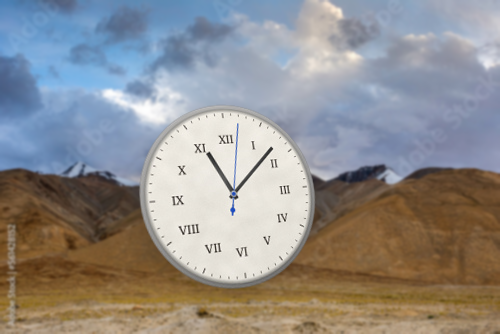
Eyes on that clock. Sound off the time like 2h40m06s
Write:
11h08m02s
